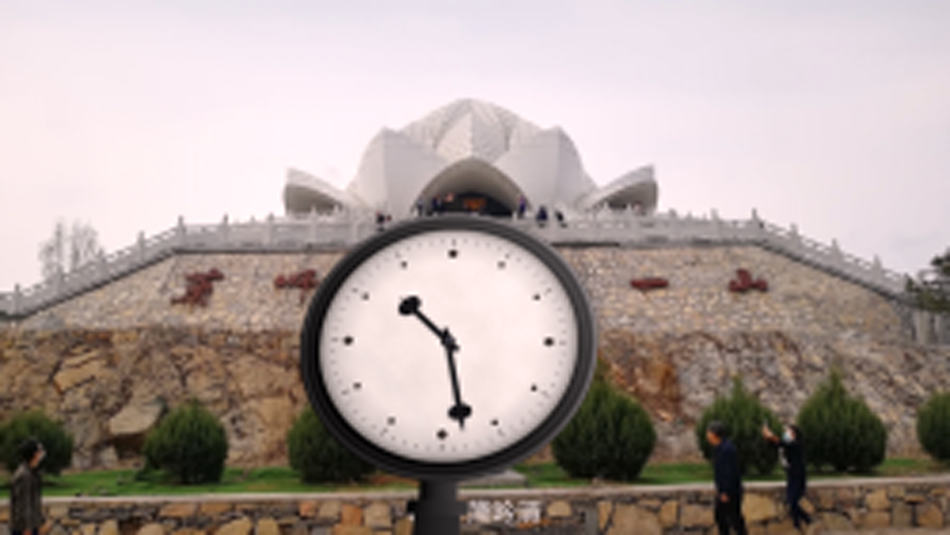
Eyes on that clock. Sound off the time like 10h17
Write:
10h28
